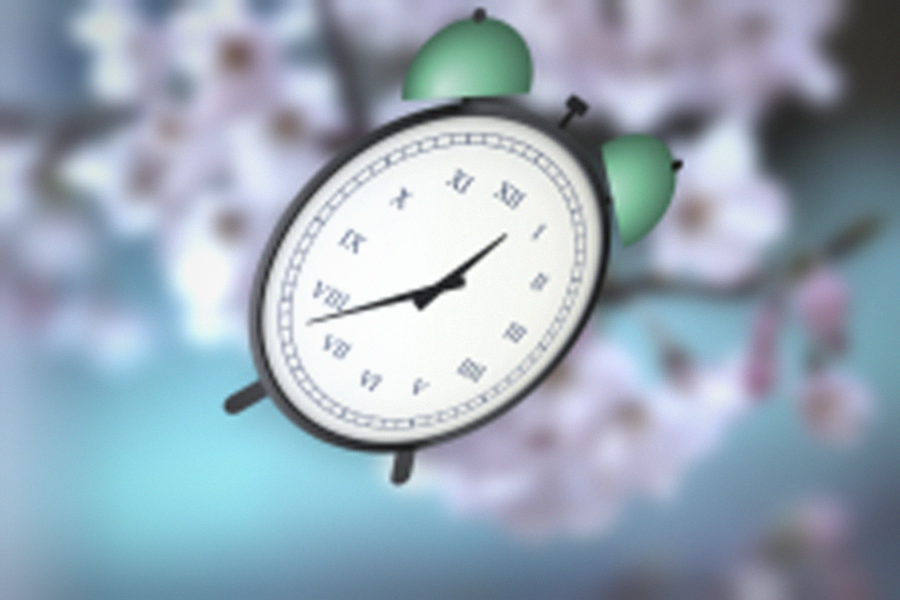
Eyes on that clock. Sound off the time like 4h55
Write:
12h38
